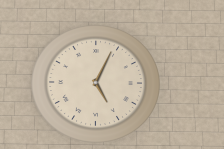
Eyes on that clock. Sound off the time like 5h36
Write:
5h04
